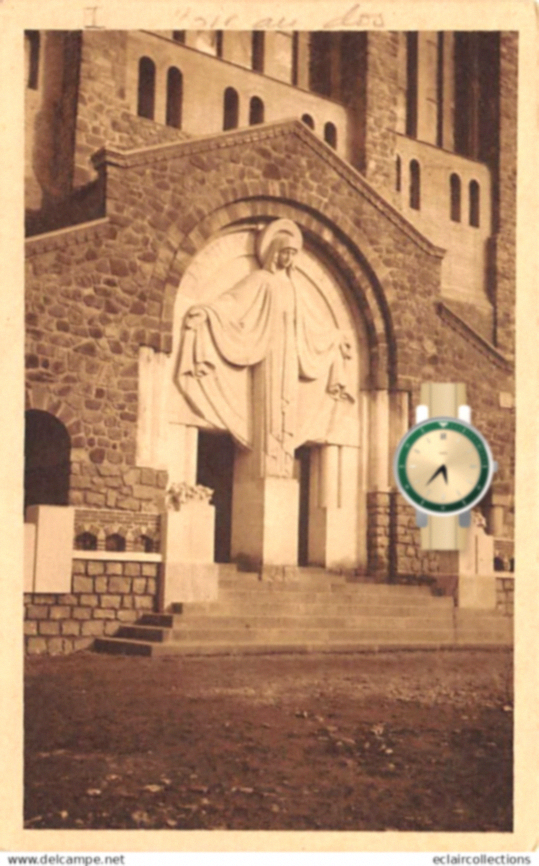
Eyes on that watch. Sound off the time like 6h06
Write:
5h37
